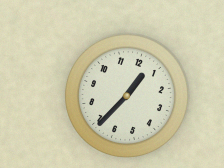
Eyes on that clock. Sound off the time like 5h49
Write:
12h34
